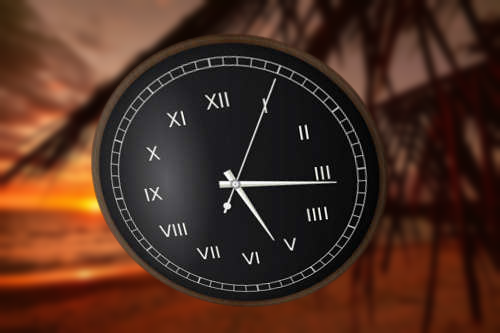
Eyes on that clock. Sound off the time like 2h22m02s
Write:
5h16m05s
